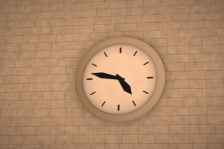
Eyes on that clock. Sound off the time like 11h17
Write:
4h47
